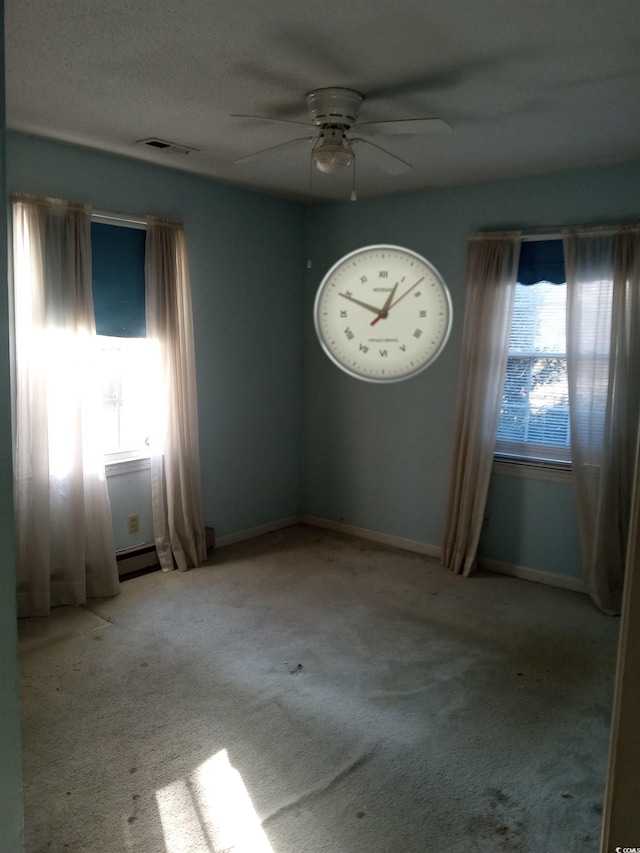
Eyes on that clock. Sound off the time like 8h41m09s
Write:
12h49m08s
